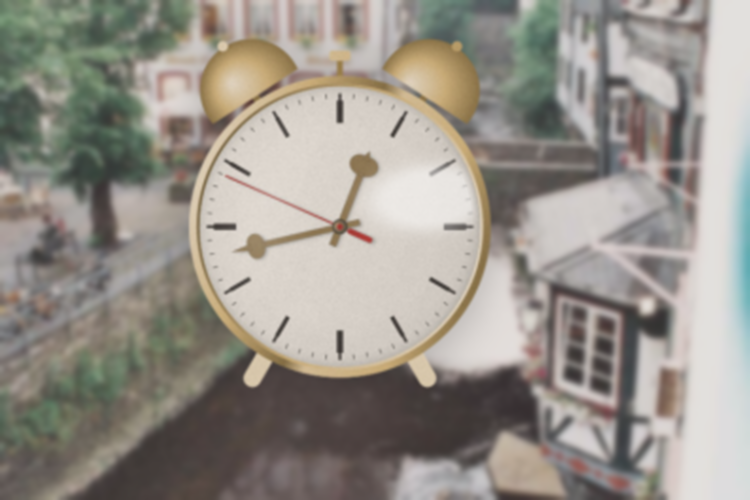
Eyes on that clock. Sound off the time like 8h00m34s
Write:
12h42m49s
